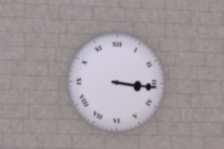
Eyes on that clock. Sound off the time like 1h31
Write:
3h16
